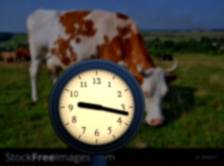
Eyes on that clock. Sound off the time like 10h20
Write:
9h17
